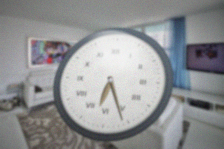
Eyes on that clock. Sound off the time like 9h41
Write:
6h26
